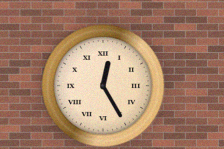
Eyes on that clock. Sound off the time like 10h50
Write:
12h25
